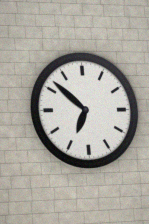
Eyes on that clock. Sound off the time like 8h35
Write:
6h52
